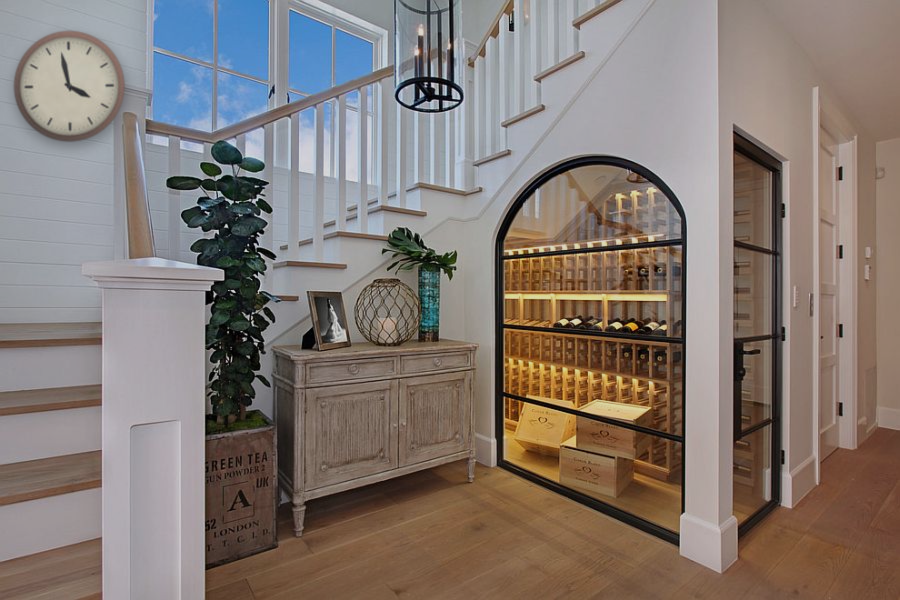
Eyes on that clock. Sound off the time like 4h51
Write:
3h58
